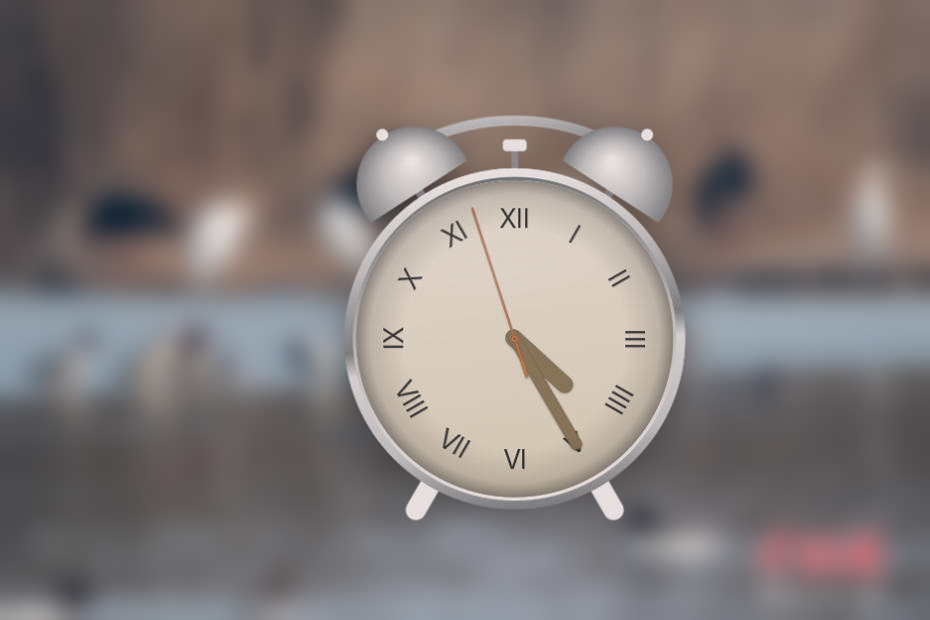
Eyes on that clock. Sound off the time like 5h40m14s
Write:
4h24m57s
